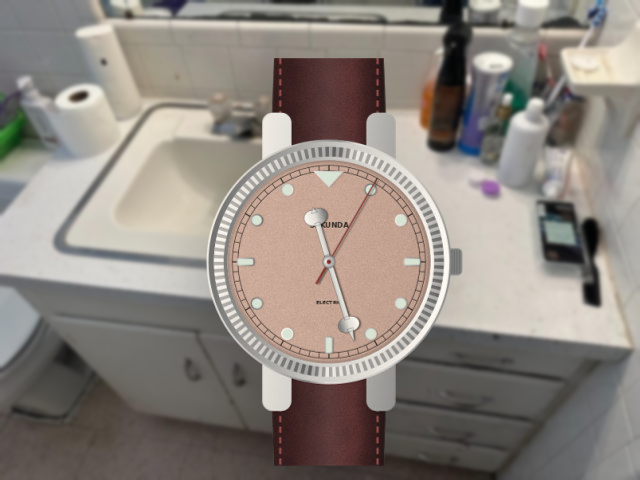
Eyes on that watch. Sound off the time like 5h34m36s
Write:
11h27m05s
